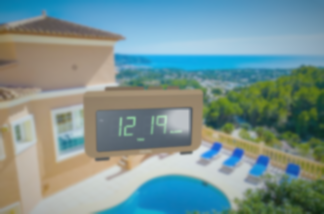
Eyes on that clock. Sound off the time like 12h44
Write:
12h19
